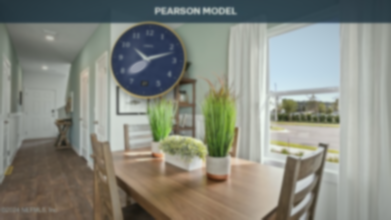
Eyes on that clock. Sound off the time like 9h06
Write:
10h12
